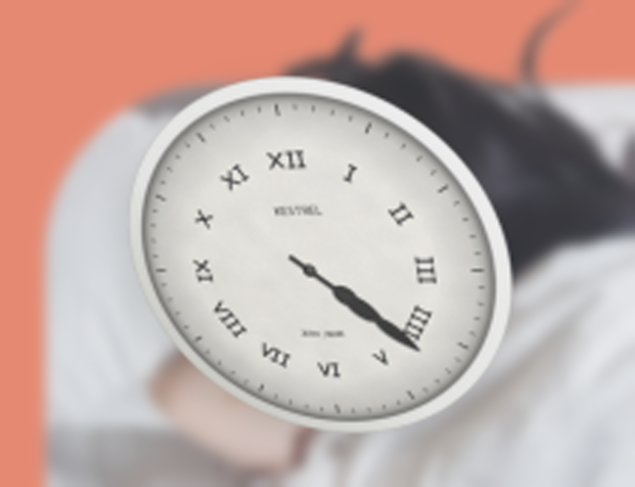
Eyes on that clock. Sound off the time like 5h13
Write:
4h22
